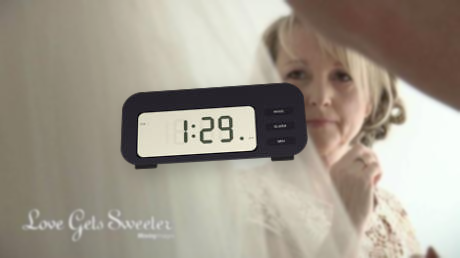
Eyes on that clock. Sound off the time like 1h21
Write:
1h29
